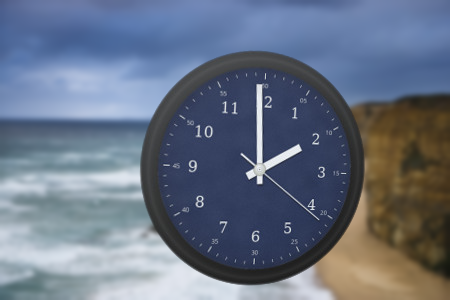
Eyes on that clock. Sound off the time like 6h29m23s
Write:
1h59m21s
